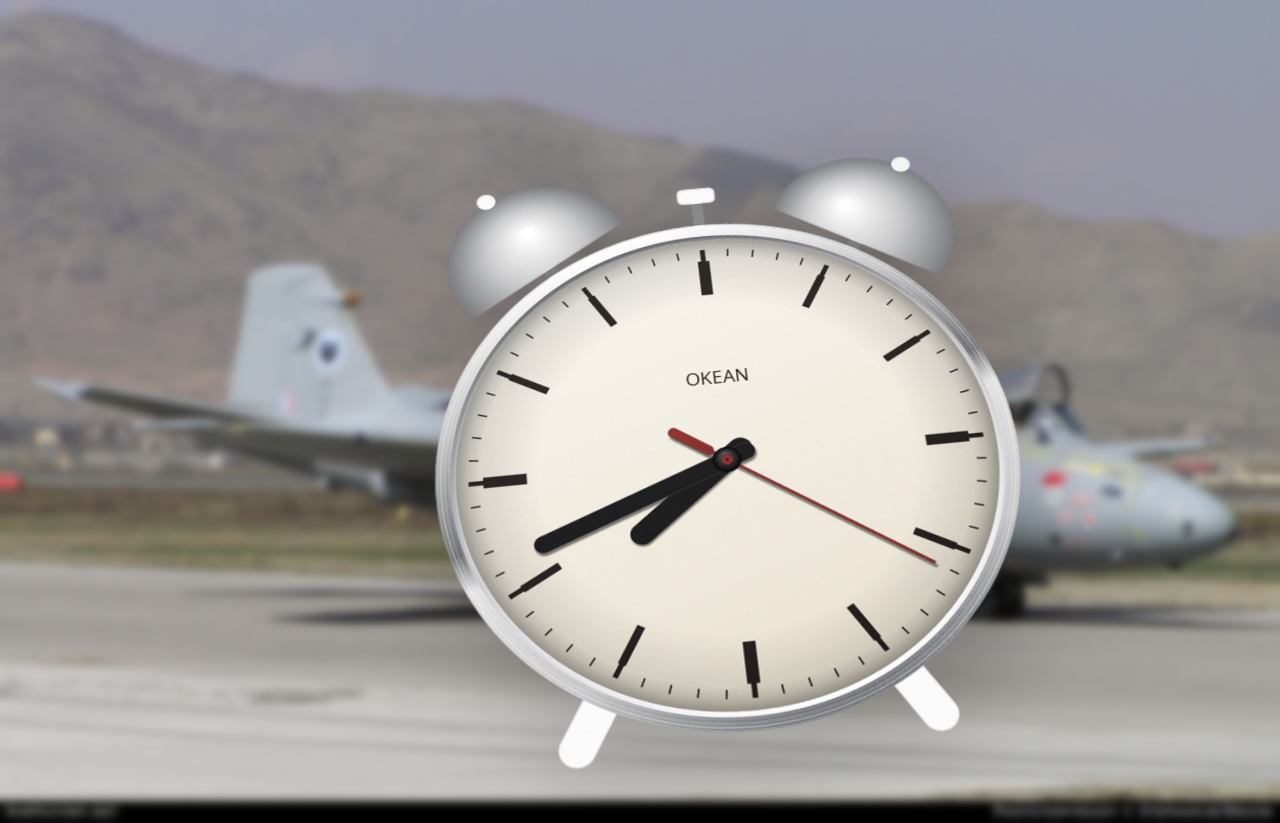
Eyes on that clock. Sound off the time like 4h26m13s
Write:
7h41m21s
